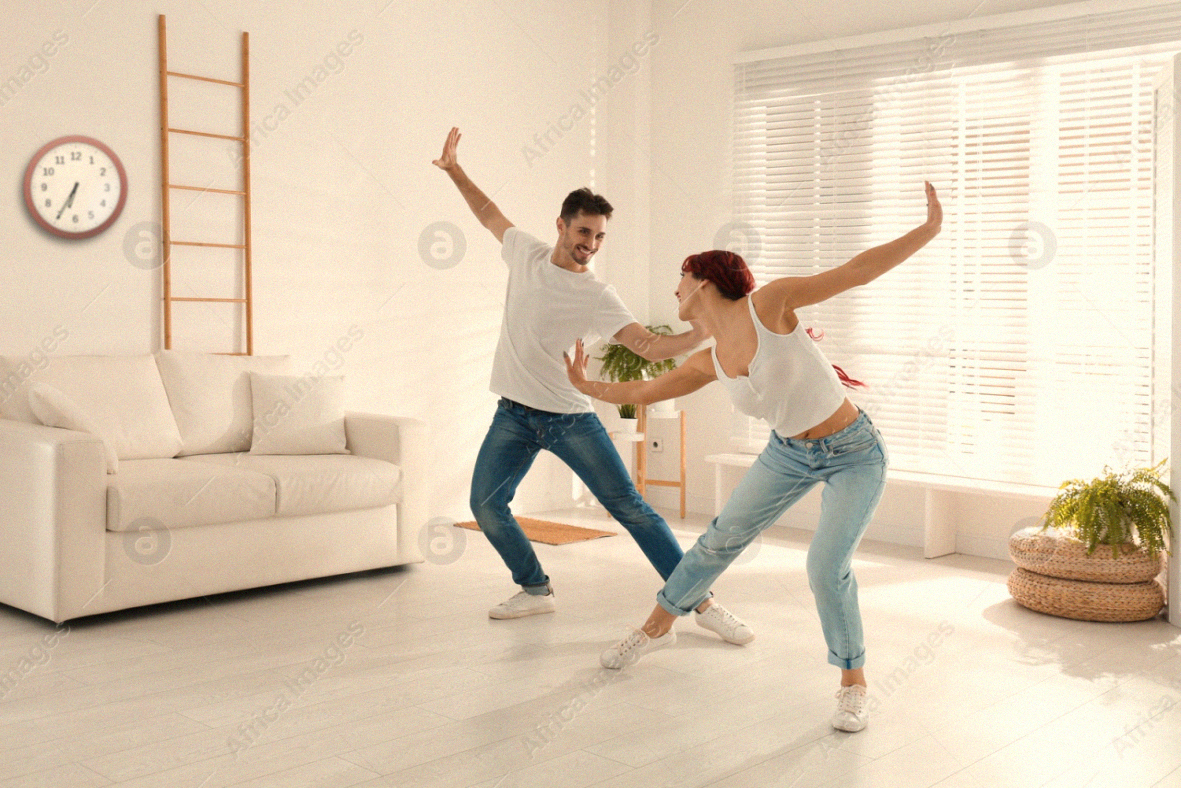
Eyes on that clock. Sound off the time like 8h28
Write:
6h35
